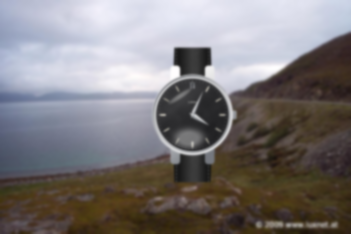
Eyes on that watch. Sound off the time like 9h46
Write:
4h04
